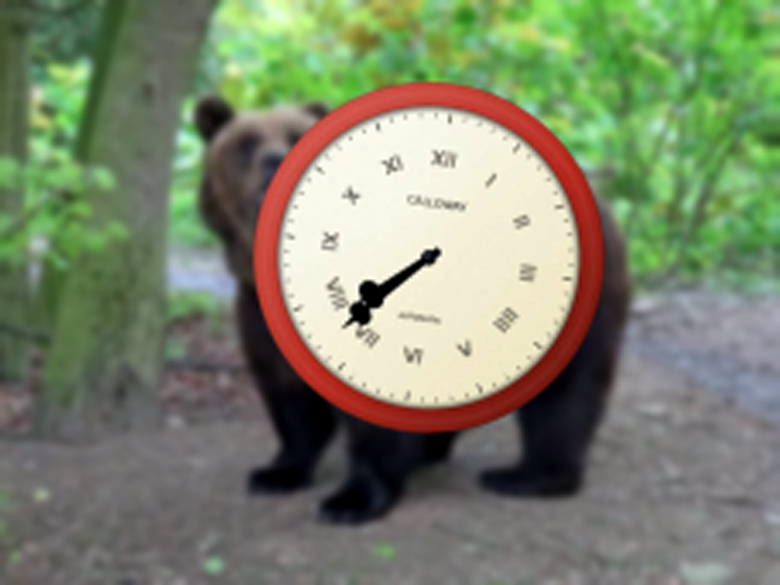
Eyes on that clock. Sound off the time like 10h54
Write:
7h37
